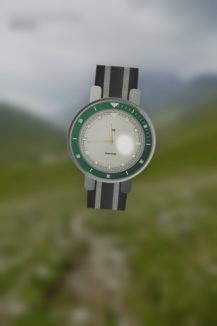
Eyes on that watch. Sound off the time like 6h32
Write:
11h44
